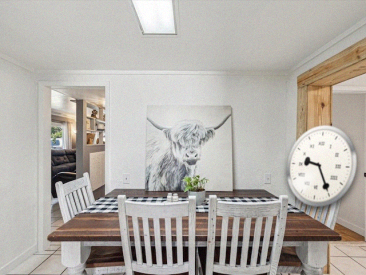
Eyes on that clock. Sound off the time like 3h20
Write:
9h25
